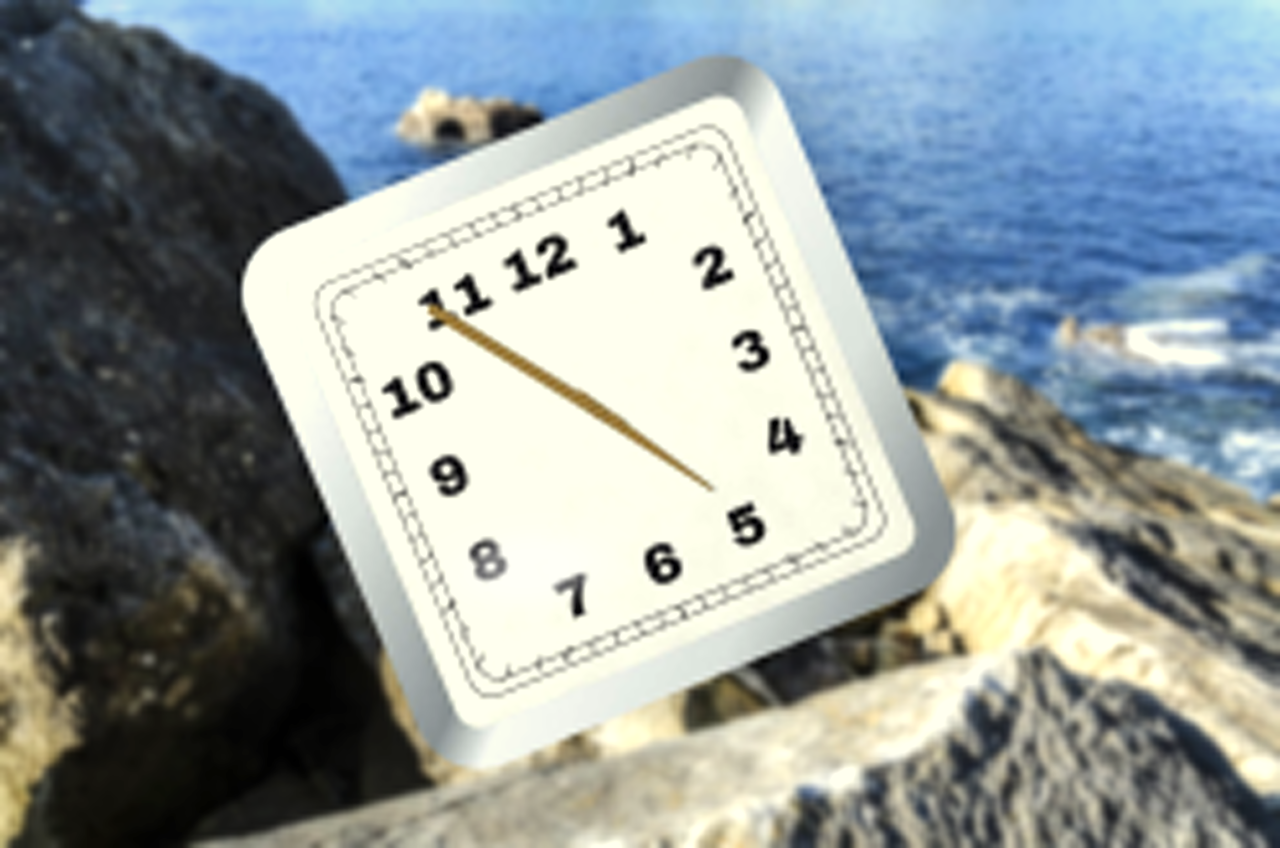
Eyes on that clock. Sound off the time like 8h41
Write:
4h54
